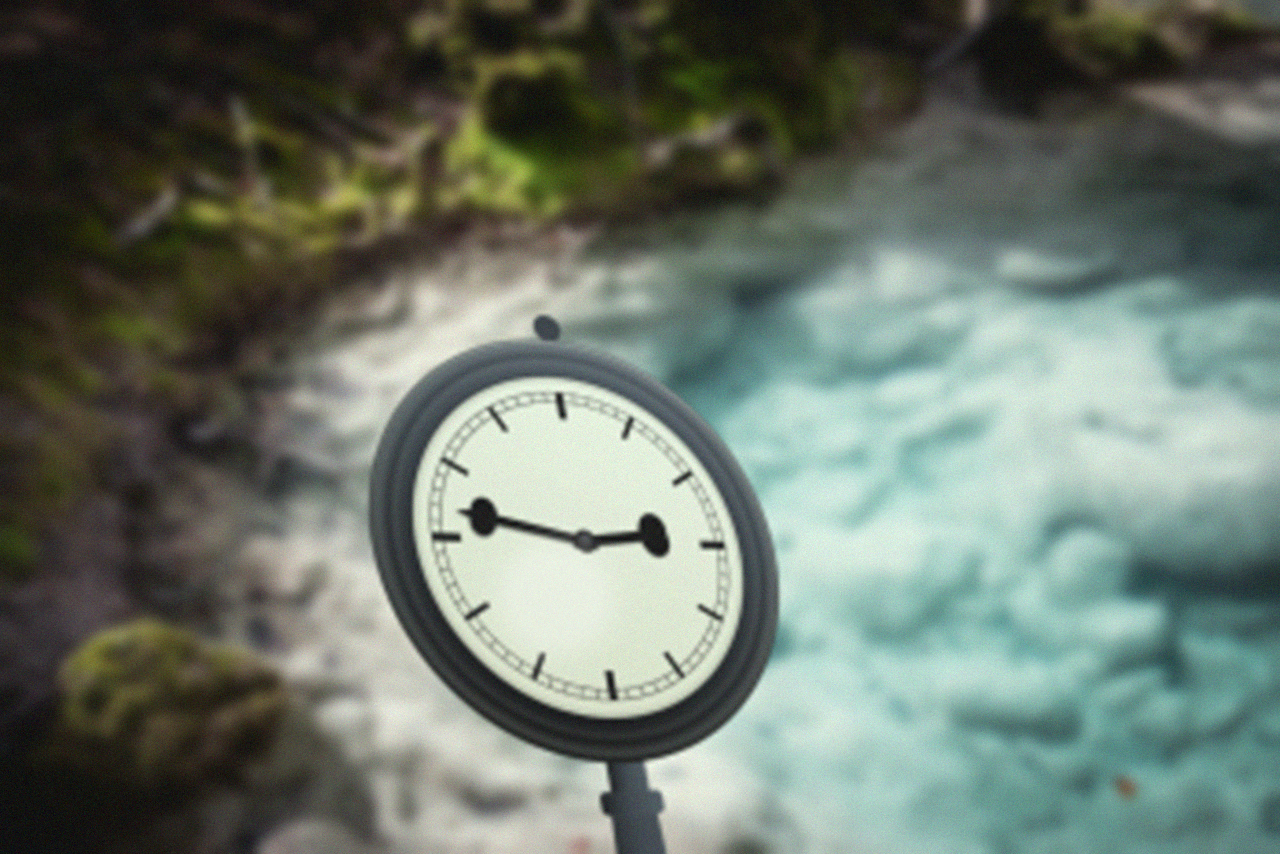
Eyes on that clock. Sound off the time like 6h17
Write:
2h47
